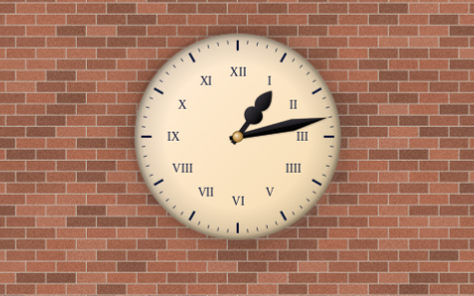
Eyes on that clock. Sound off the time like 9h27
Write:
1h13
